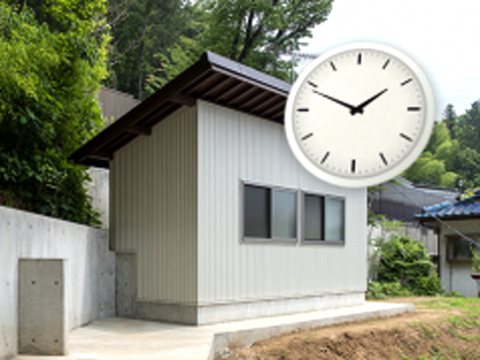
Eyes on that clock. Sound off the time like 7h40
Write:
1h49
